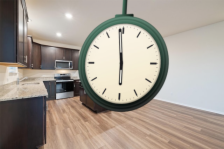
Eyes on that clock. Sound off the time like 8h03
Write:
5h59
